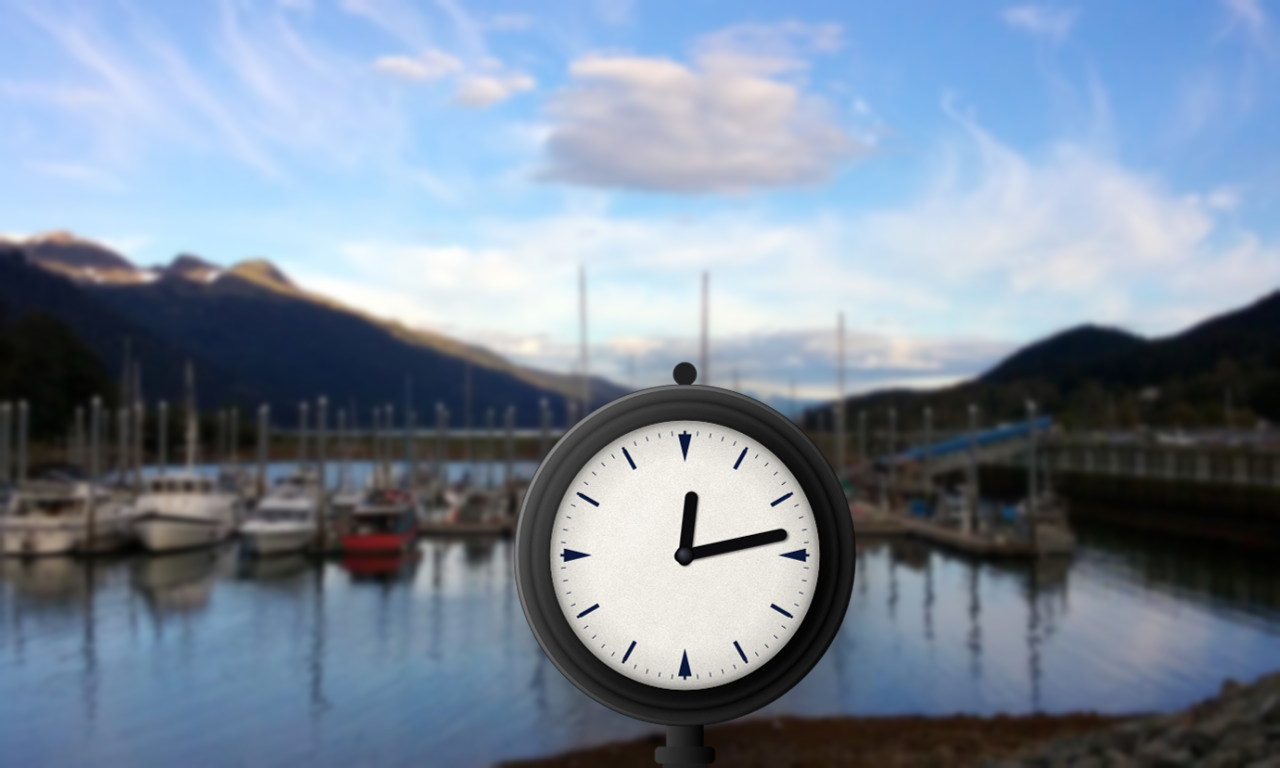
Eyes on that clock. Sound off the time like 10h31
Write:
12h13
